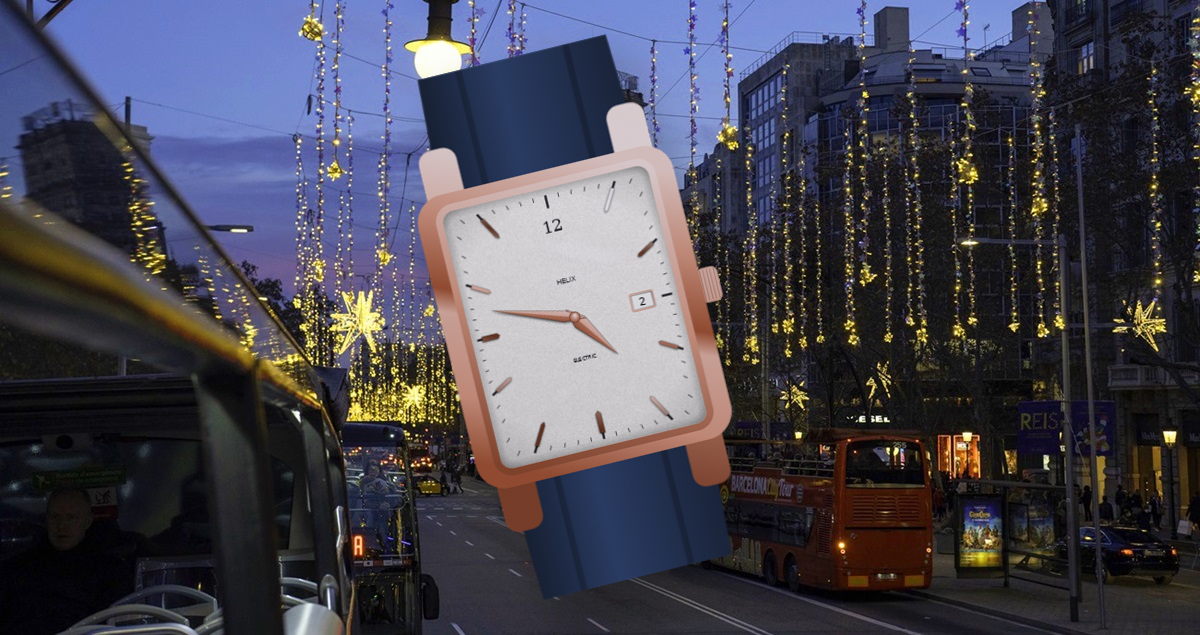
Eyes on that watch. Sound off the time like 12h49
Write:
4h48
